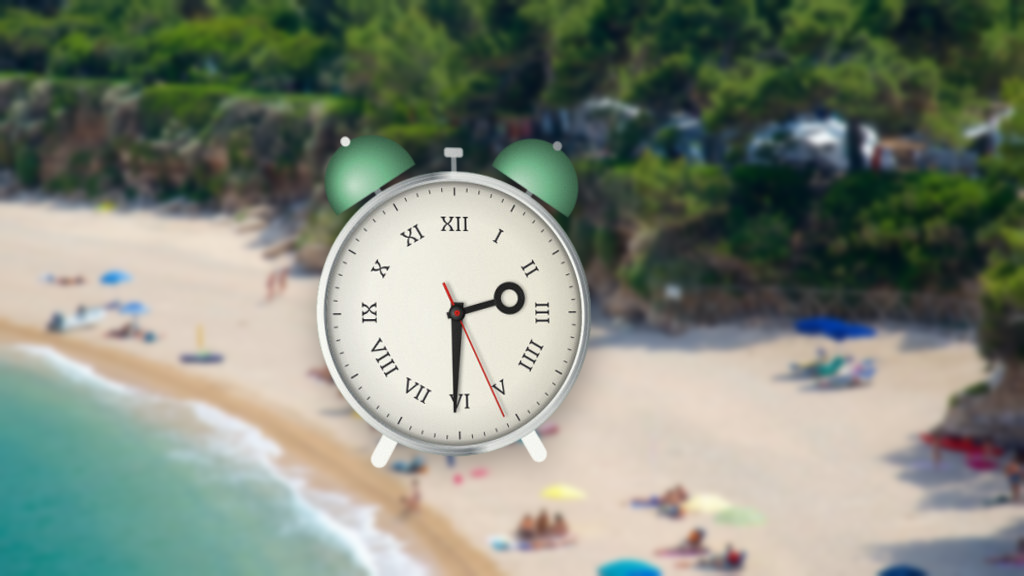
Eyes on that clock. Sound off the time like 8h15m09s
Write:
2h30m26s
